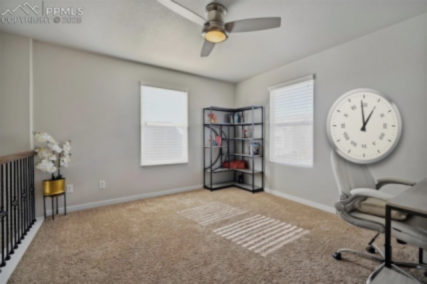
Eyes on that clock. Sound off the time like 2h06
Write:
12h59
